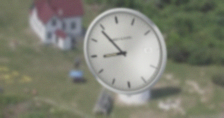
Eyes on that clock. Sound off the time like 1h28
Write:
8h54
